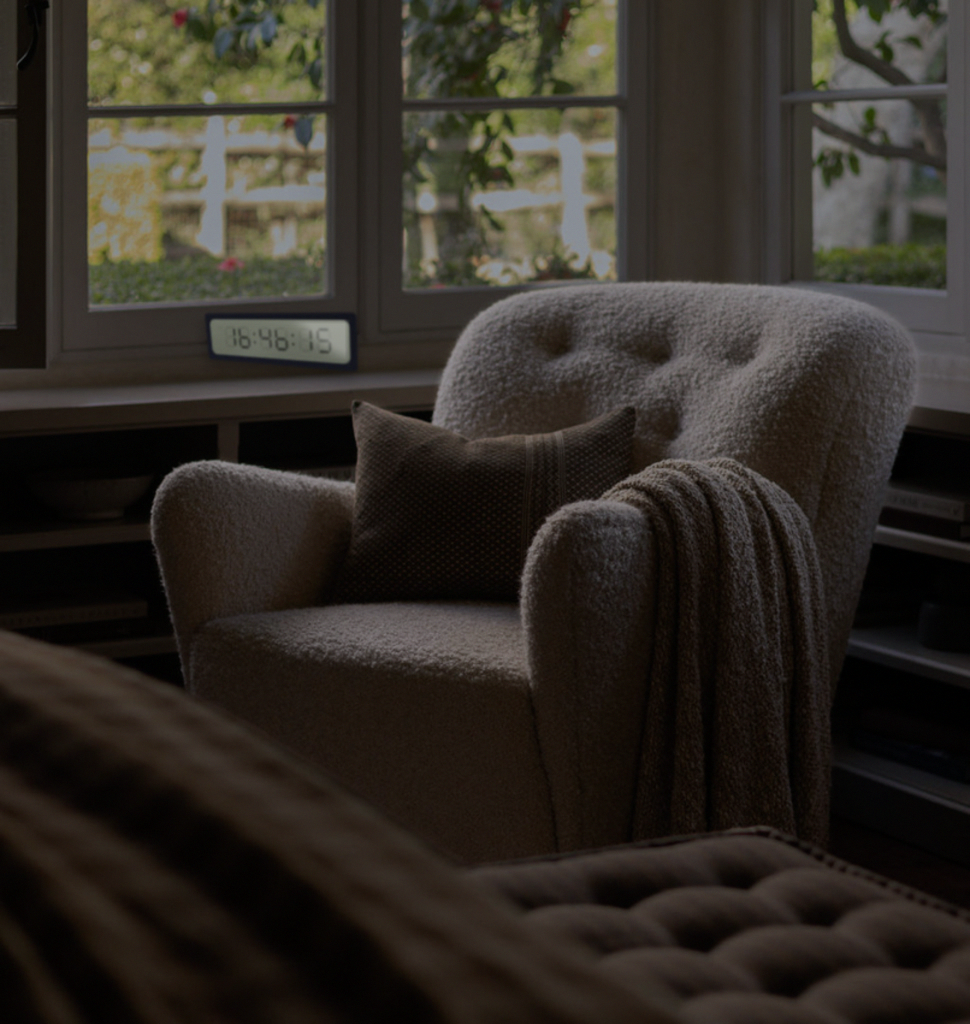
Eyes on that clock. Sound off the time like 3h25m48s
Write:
16h46m15s
